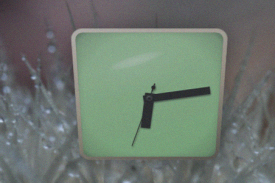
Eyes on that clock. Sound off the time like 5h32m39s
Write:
6h13m33s
